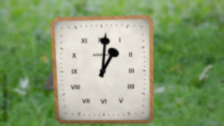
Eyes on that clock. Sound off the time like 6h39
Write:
1h01
